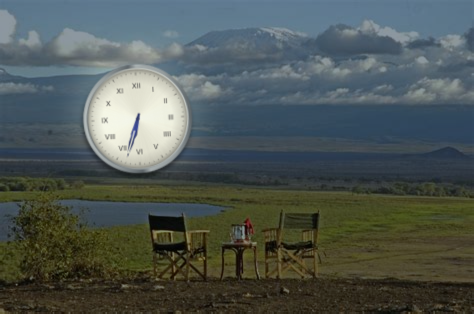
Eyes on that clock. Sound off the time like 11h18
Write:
6h33
